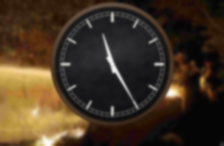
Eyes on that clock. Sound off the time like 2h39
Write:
11h25
